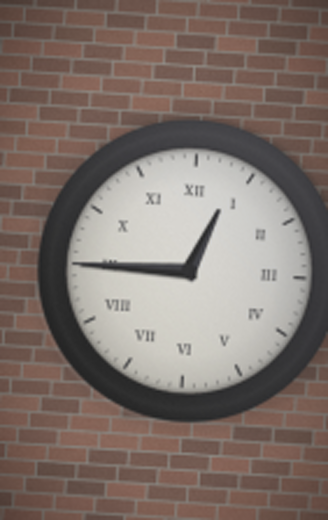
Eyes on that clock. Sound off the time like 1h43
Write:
12h45
